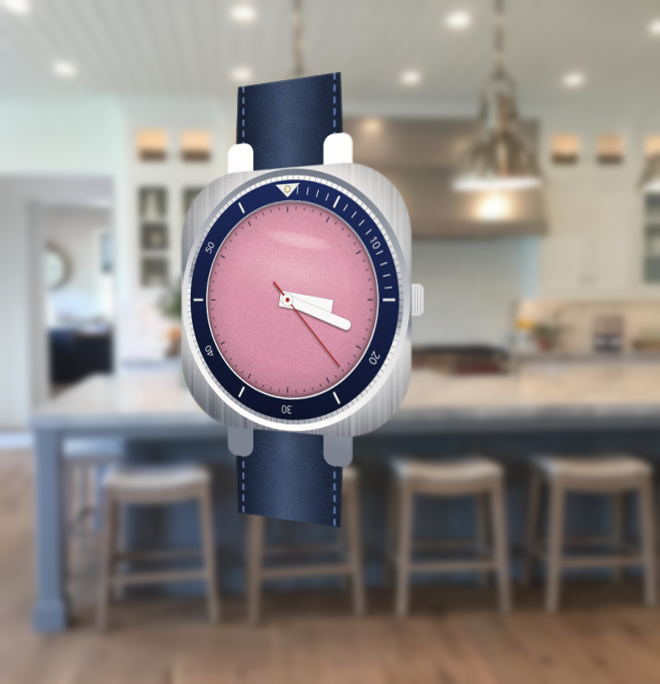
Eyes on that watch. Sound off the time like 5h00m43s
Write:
3h18m23s
